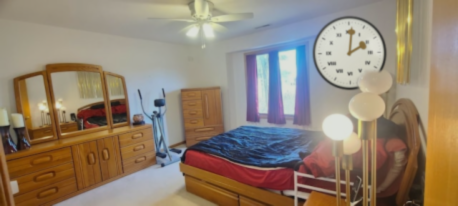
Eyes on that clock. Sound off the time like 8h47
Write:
2h01
